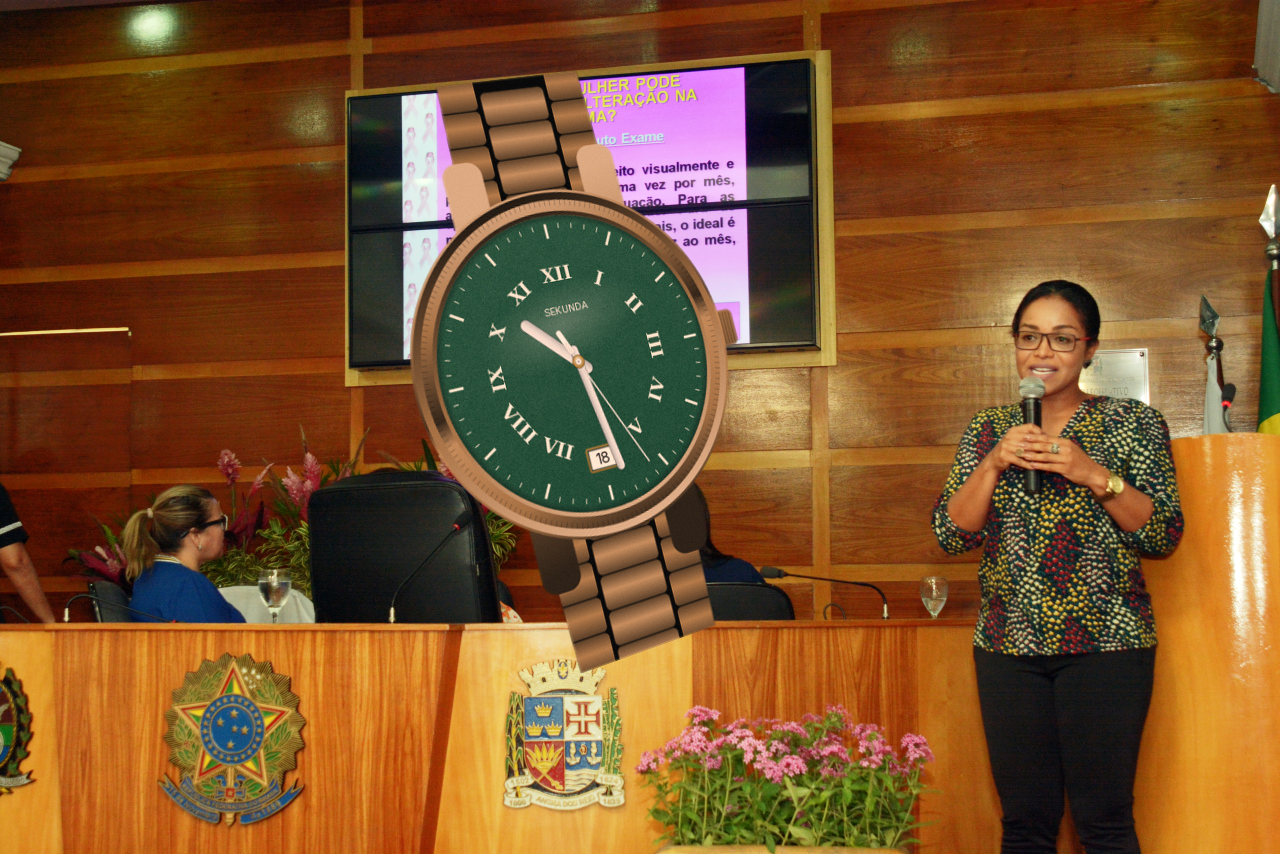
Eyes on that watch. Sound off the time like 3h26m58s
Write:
10h28m26s
